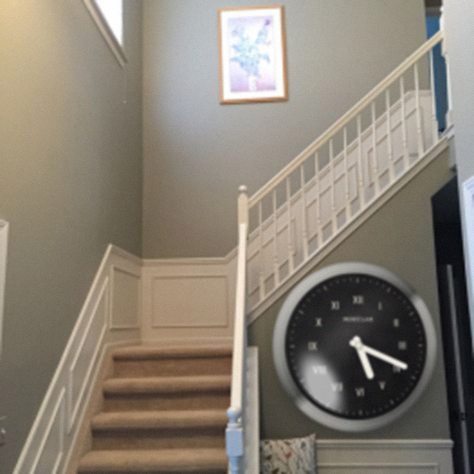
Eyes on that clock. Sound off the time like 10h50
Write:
5h19
